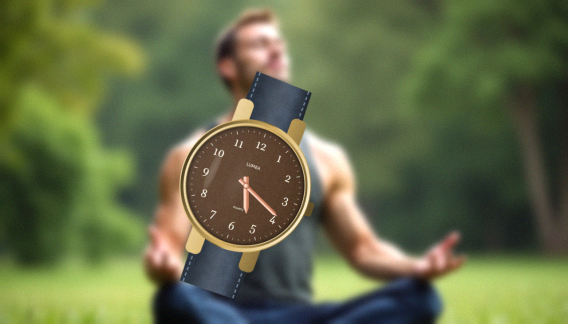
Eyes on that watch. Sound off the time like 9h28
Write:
5h19
